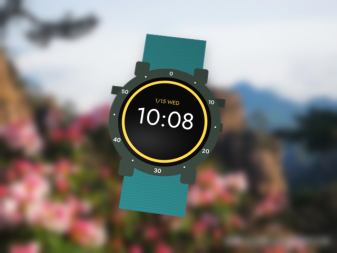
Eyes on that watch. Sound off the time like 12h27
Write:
10h08
